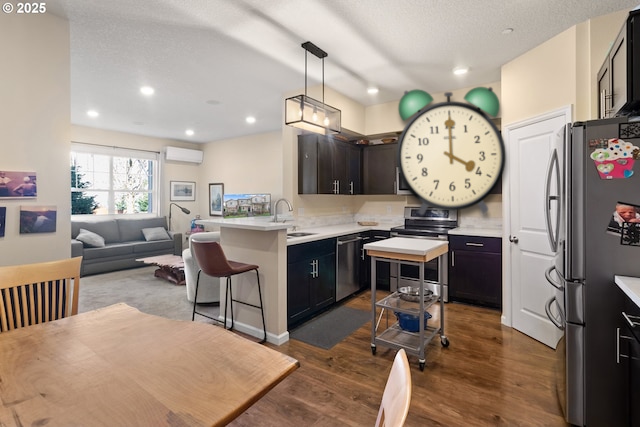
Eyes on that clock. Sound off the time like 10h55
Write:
4h00
